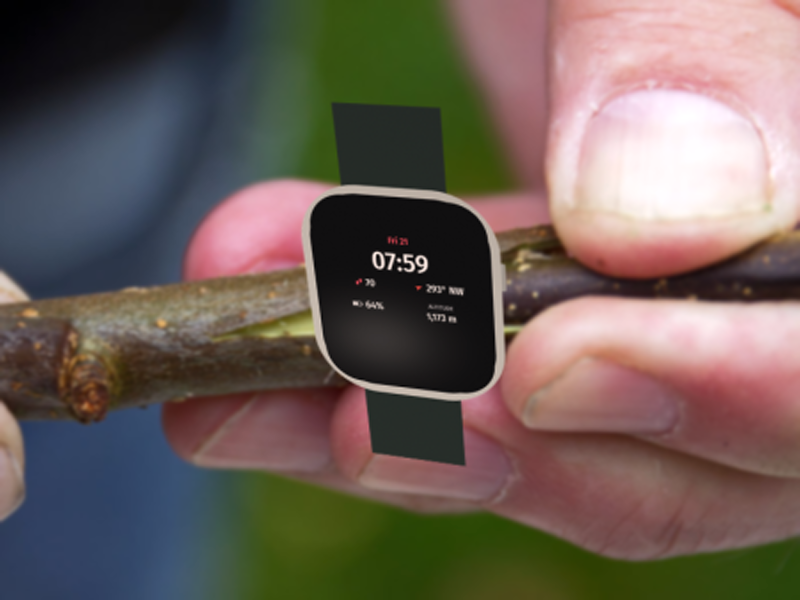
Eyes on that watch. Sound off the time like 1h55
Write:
7h59
